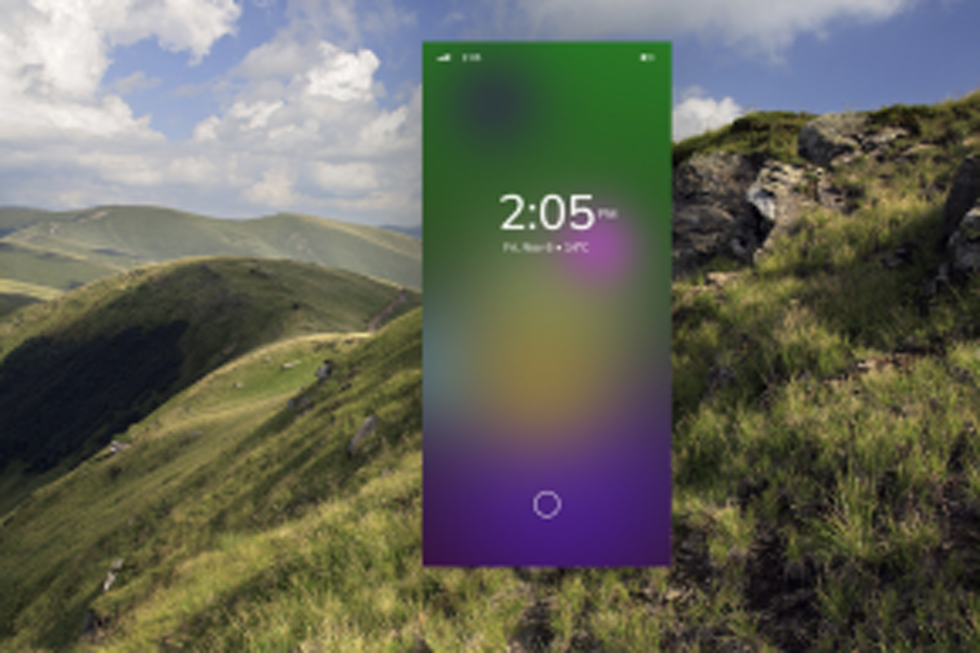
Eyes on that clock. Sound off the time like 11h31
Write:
2h05
